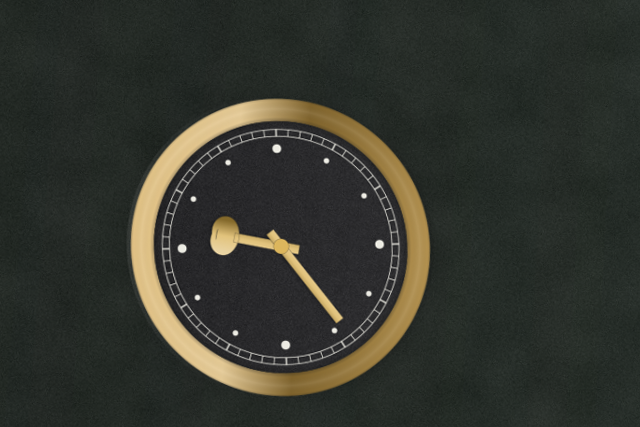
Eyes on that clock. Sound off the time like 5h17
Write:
9h24
